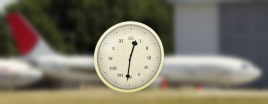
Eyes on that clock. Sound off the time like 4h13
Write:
12h31
